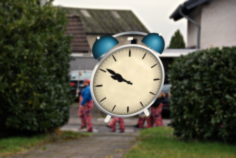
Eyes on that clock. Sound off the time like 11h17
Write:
9h51
